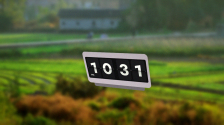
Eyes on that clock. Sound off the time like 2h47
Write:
10h31
